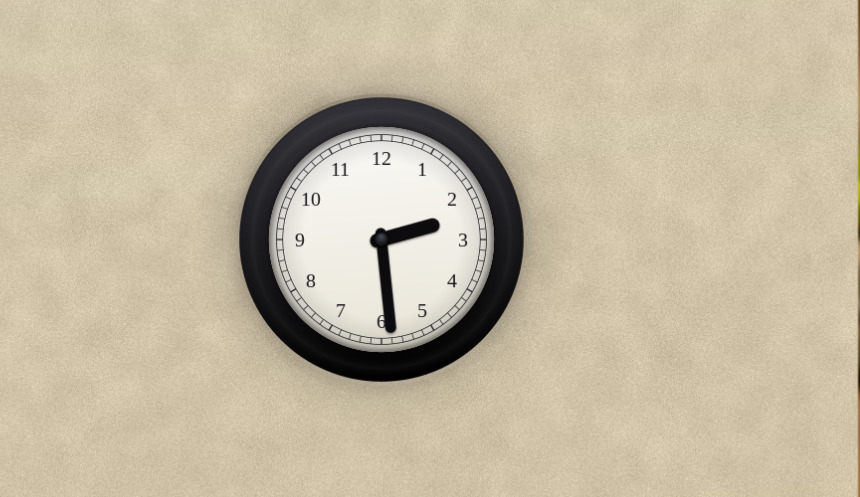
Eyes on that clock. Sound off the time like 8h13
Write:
2h29
